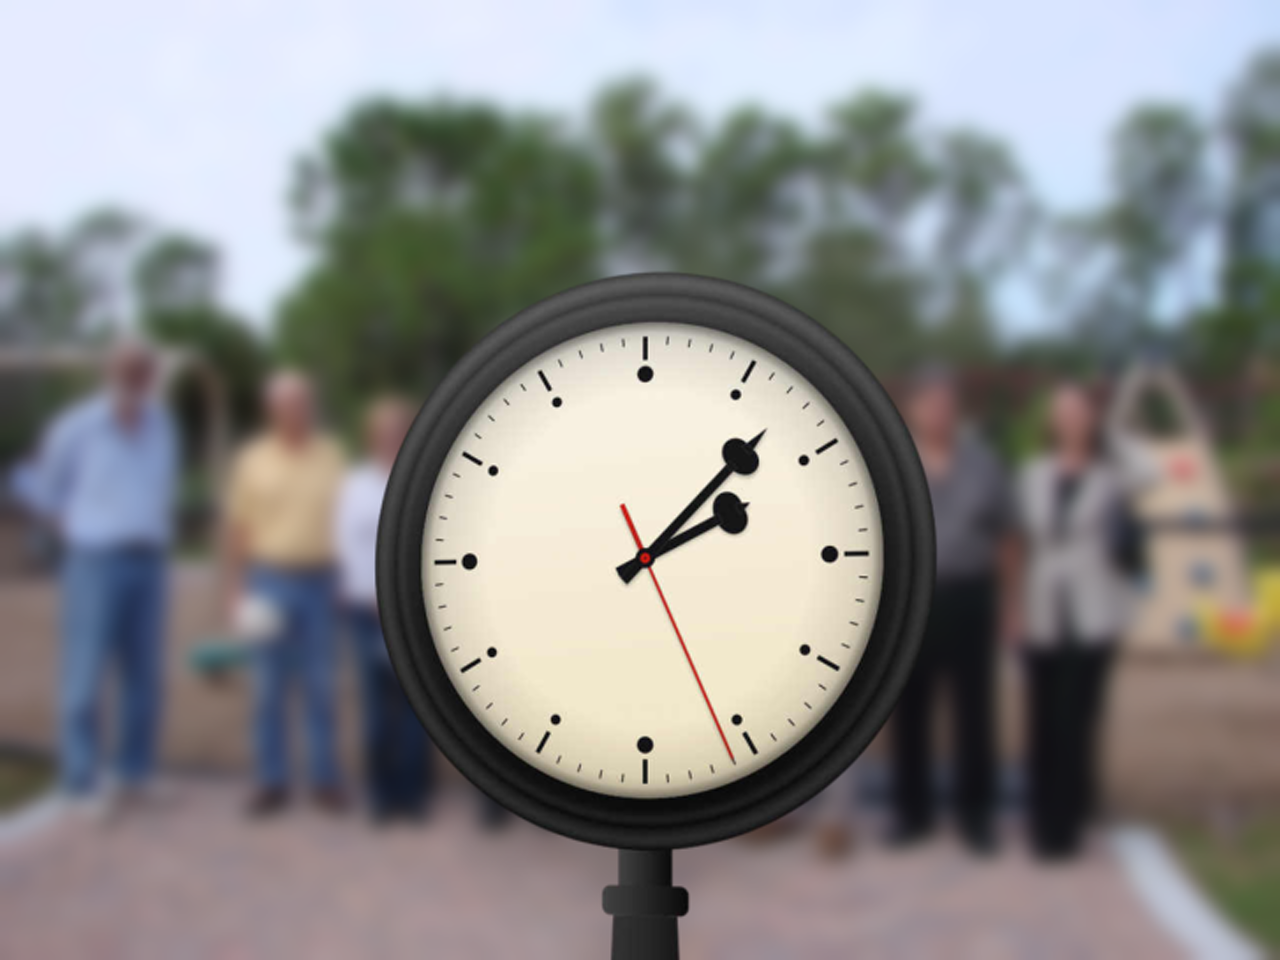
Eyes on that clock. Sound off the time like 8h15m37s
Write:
2h07m26s
